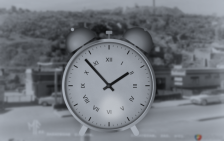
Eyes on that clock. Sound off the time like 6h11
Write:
1h53
